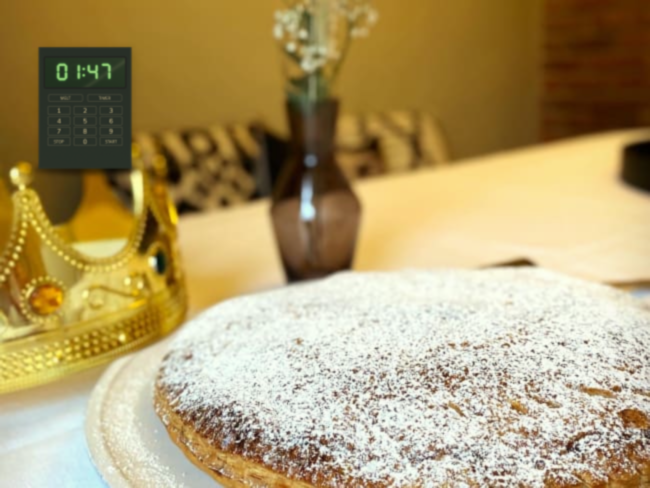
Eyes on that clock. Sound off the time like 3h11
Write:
1h47
